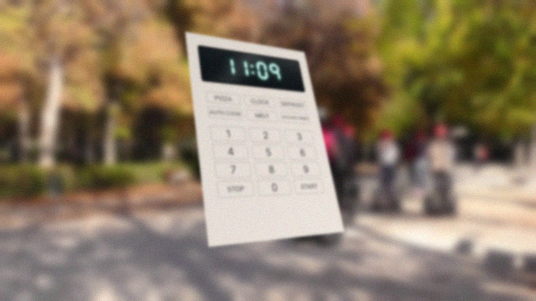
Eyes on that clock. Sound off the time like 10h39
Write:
11h09
